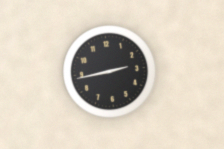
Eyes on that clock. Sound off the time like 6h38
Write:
2h44
